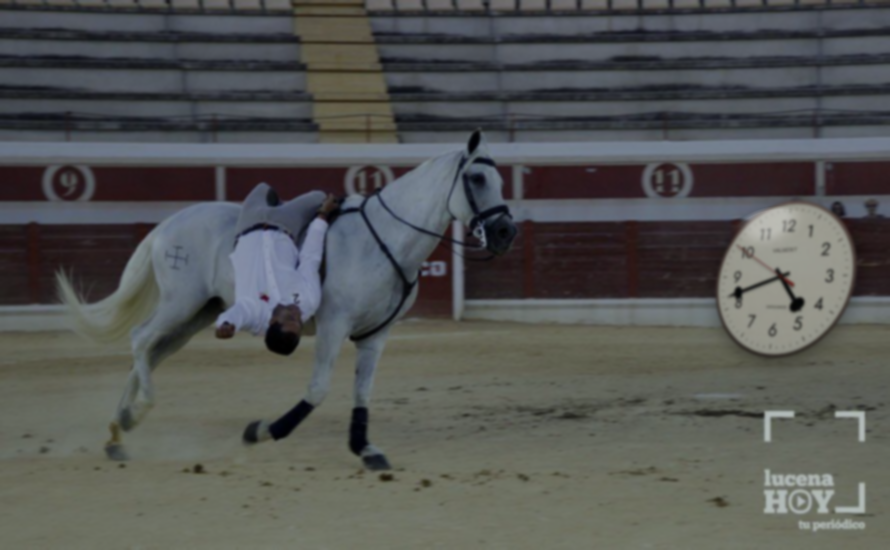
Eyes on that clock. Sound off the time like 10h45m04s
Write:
4h41m50s
